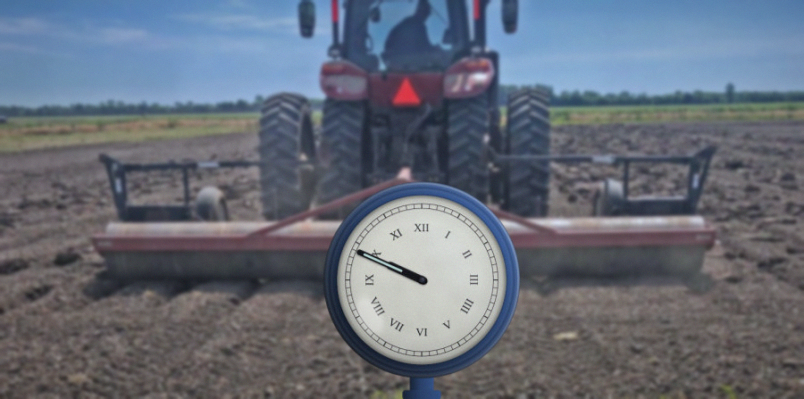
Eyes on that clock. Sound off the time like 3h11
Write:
9h49
